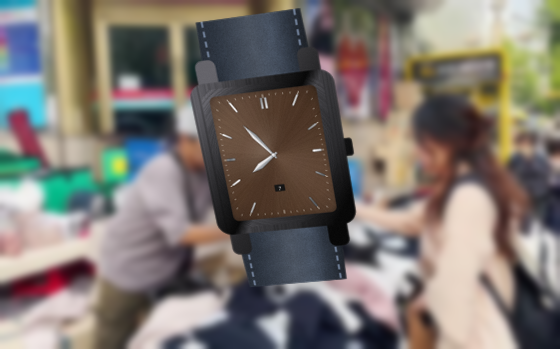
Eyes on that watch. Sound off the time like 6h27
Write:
7h54
